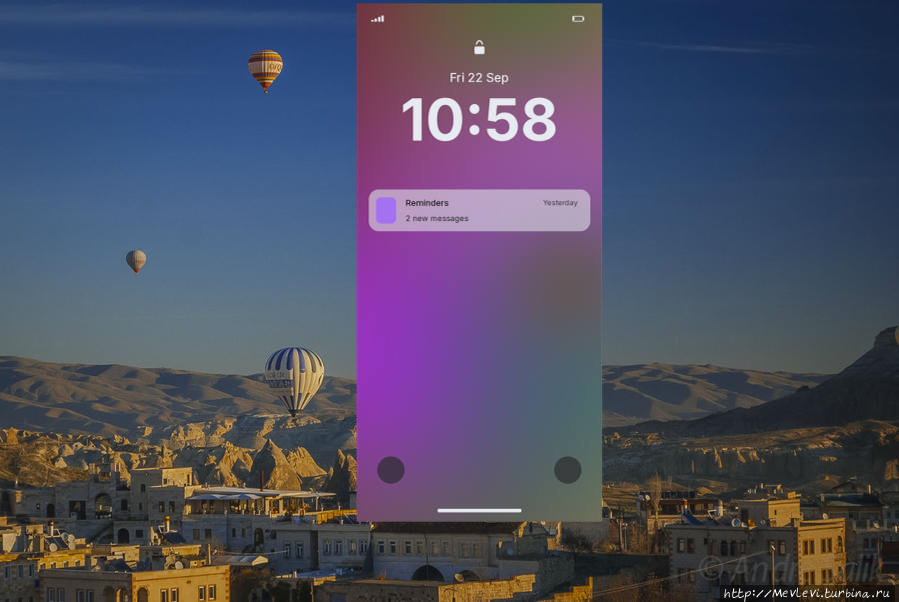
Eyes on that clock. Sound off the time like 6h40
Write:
10h58
